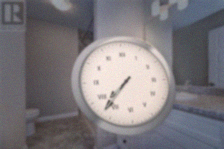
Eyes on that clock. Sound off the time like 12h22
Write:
7h37
